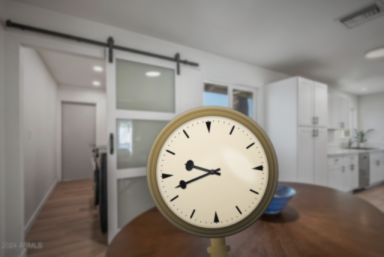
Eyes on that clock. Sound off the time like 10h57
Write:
9h42
